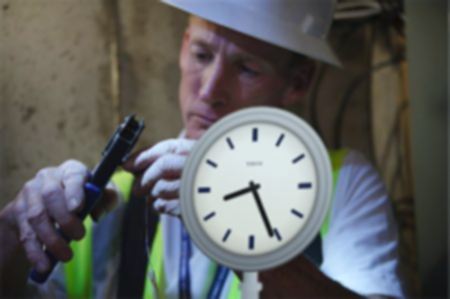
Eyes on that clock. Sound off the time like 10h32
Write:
8h26
